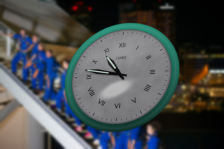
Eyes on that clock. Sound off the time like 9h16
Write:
10h47
